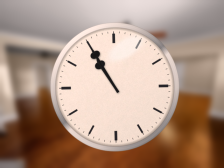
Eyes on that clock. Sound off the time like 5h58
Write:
10h55
